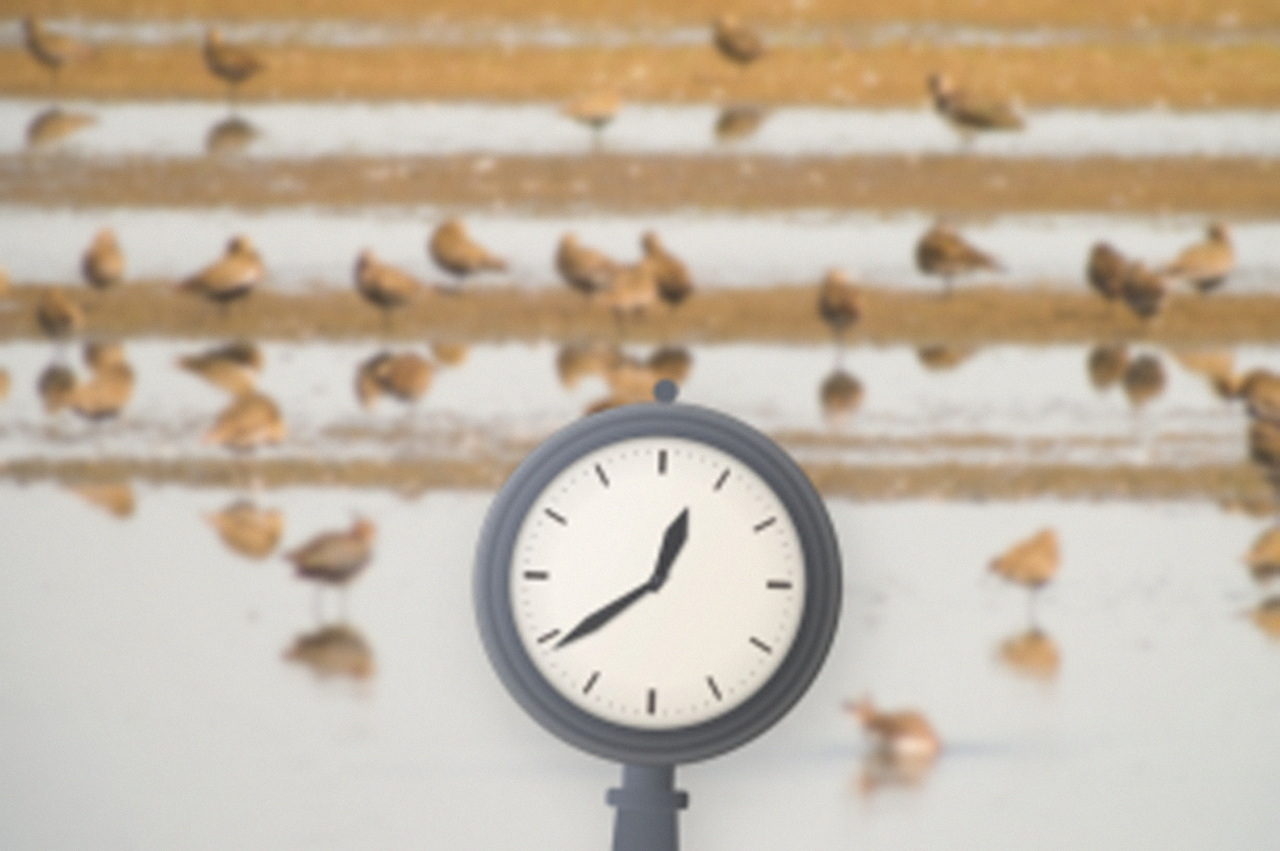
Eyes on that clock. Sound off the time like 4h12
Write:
12h39
